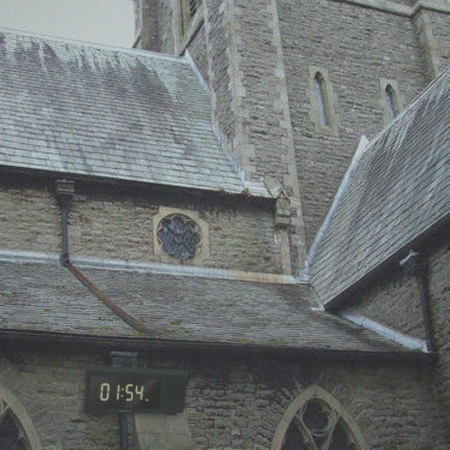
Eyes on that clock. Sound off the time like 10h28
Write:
1h54
